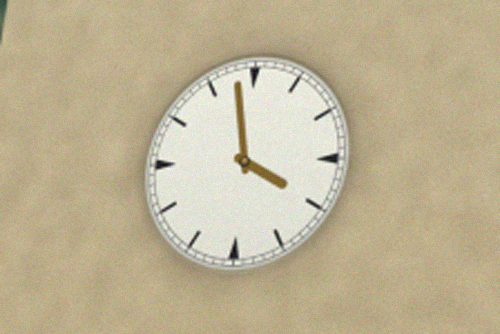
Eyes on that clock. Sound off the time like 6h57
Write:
3h58
